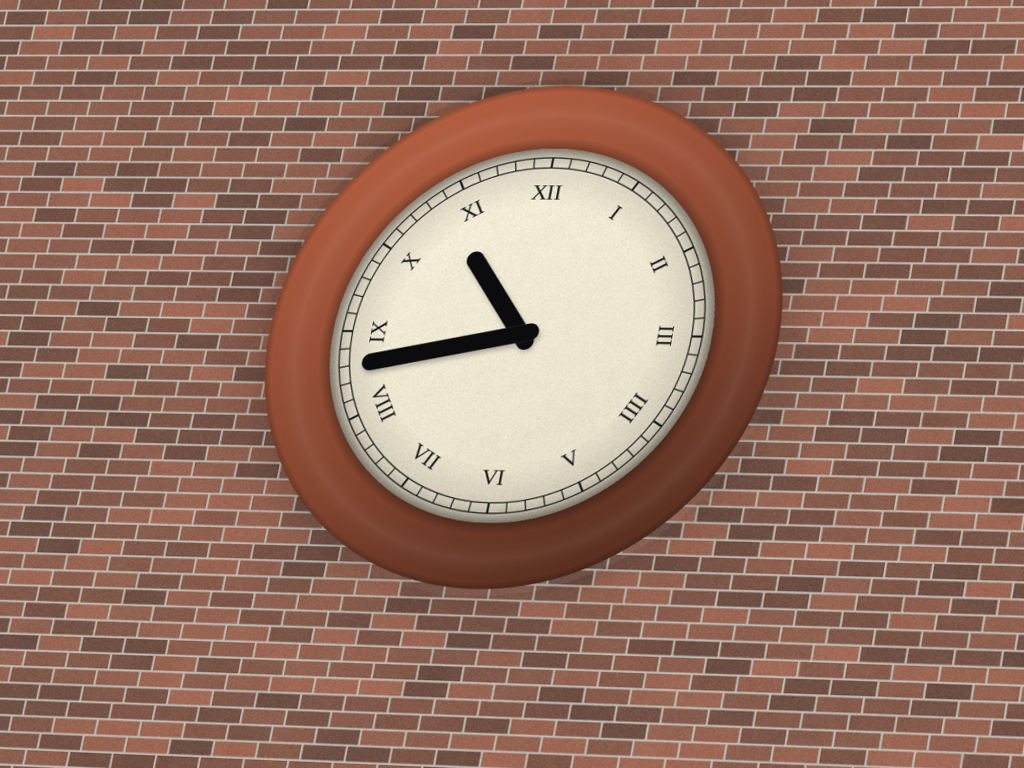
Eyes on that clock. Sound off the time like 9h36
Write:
10h43
